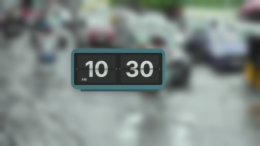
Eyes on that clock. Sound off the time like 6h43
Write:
10h30
